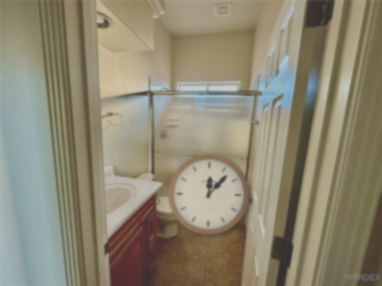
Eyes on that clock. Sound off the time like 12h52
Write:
12h07
